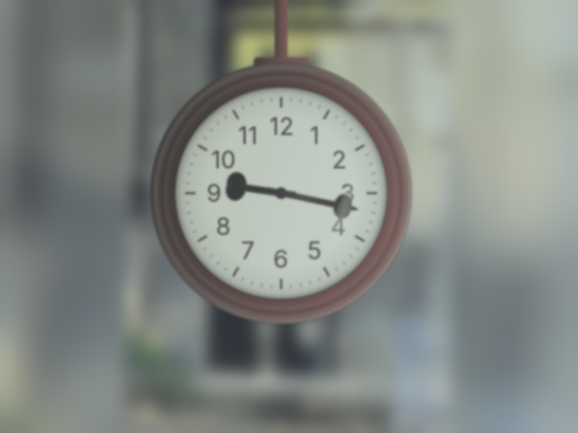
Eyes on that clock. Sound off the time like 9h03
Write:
9h17
